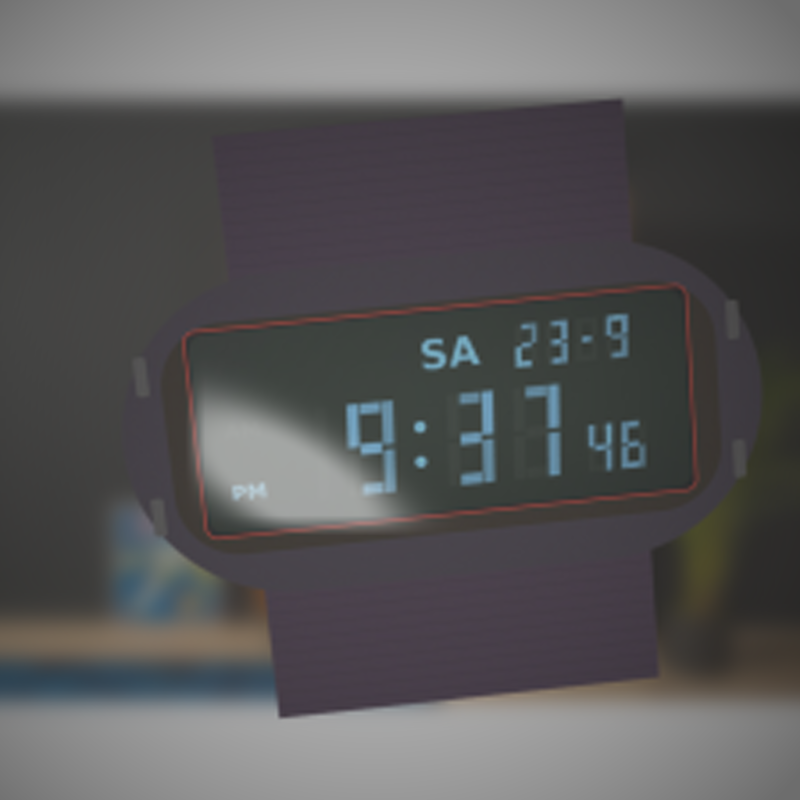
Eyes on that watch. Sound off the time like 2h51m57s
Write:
9h37m46s
